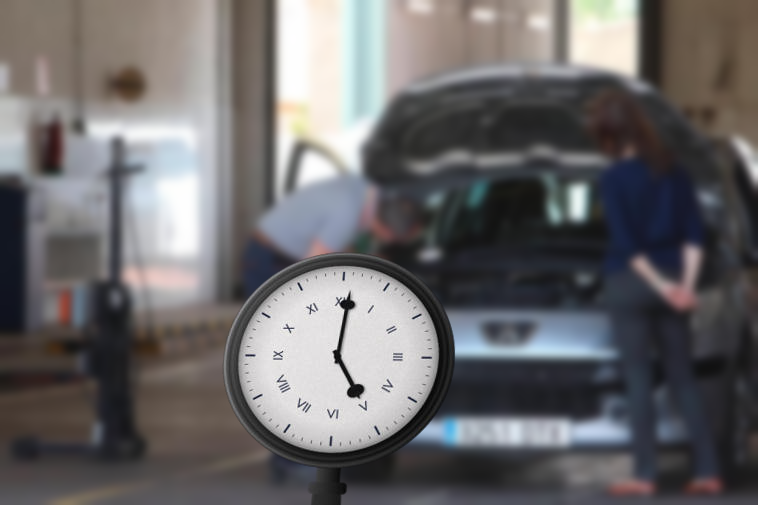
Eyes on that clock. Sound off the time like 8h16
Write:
5h01
